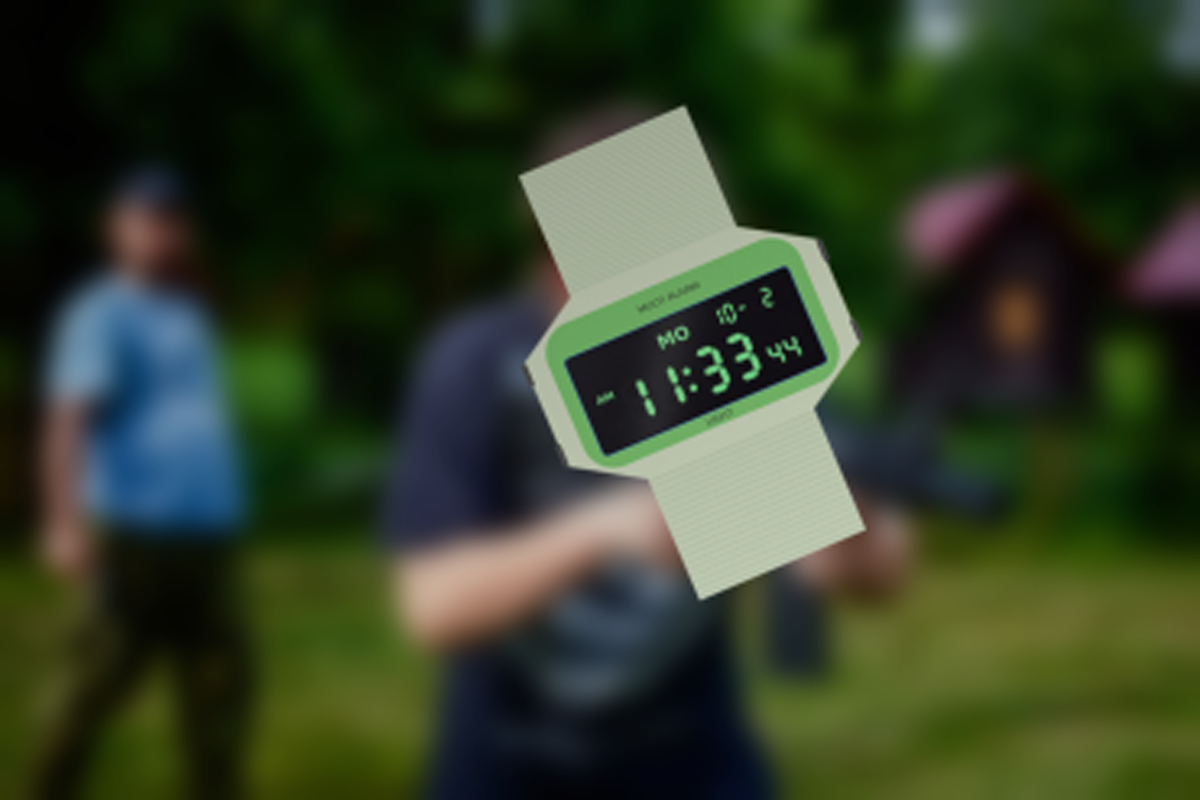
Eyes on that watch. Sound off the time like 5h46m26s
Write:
11h33m44s
